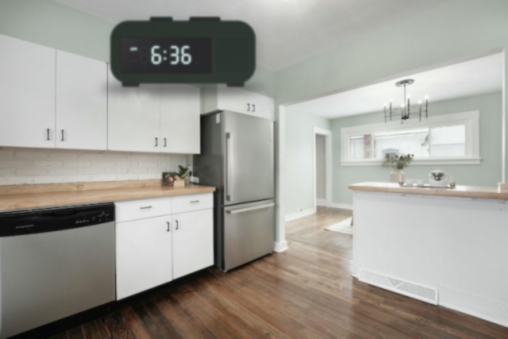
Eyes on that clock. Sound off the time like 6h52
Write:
6h36
